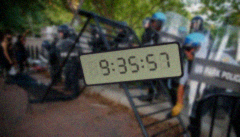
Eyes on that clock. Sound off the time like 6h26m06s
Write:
9h35m57s
